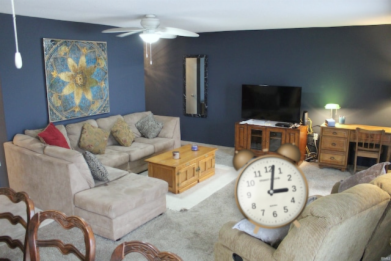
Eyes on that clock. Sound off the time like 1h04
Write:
3h02
